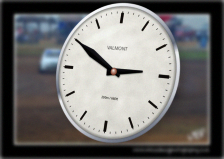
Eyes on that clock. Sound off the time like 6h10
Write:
2h50
